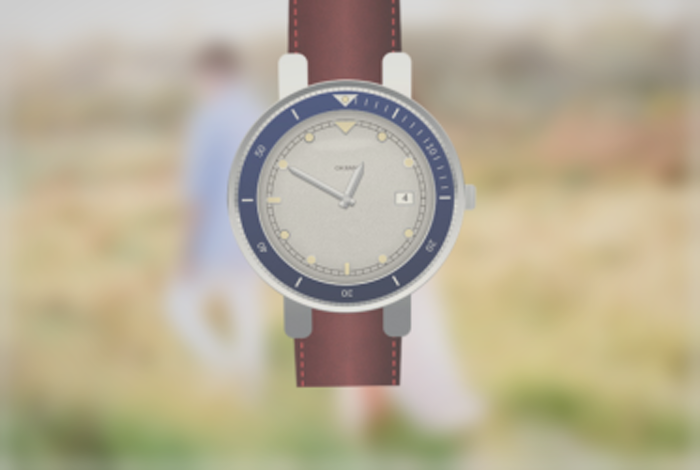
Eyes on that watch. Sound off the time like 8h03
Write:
12h50
